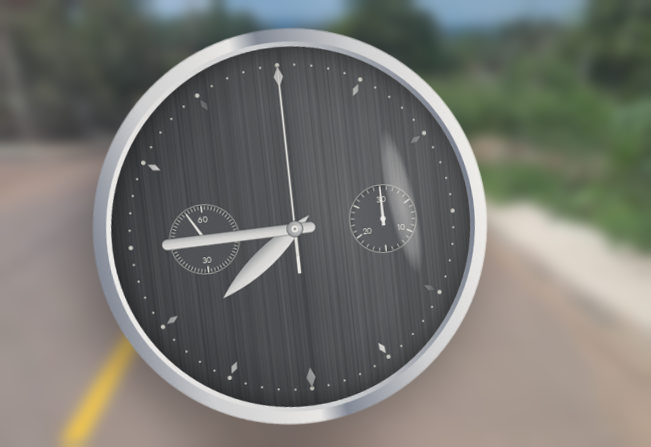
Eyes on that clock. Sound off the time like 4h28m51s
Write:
7h44m55s
